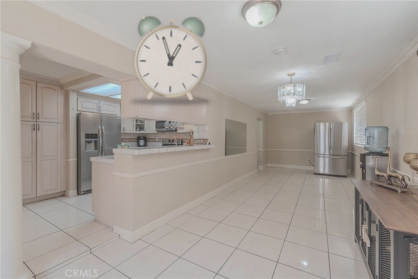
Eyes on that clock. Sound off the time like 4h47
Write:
12h57
